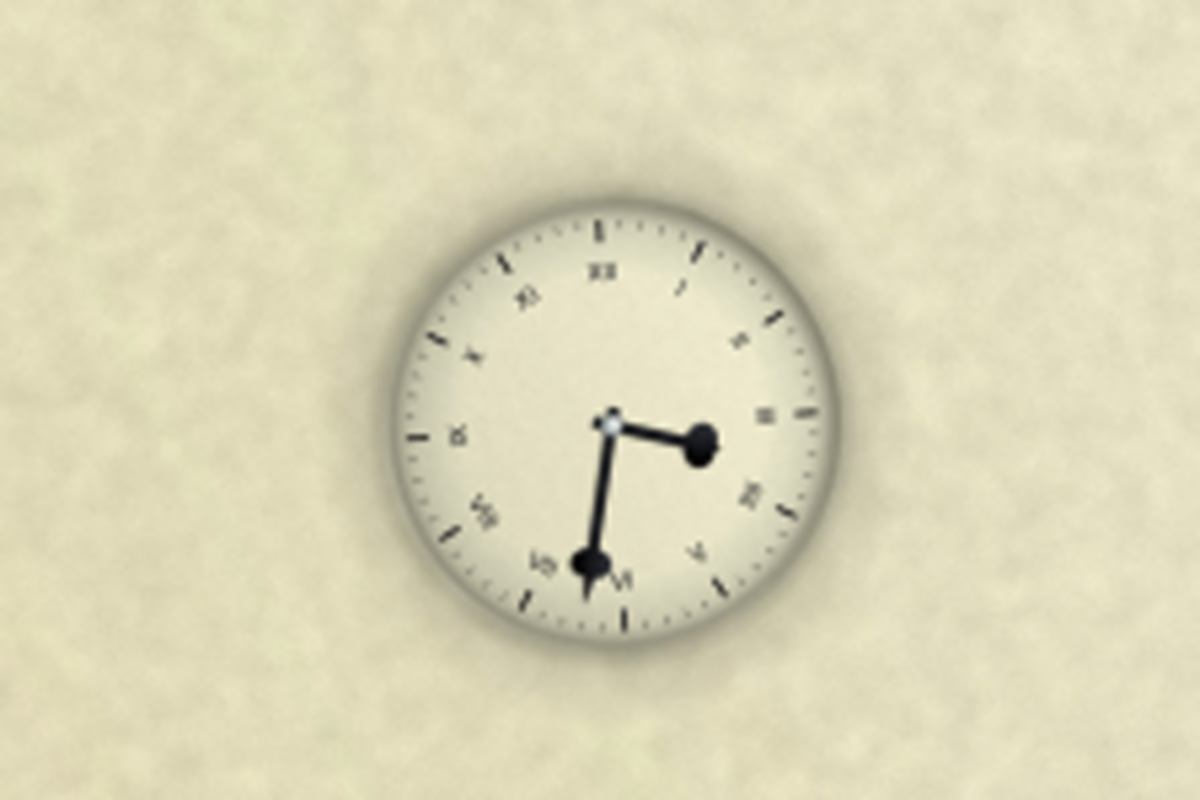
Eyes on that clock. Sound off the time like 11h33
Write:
3h32
